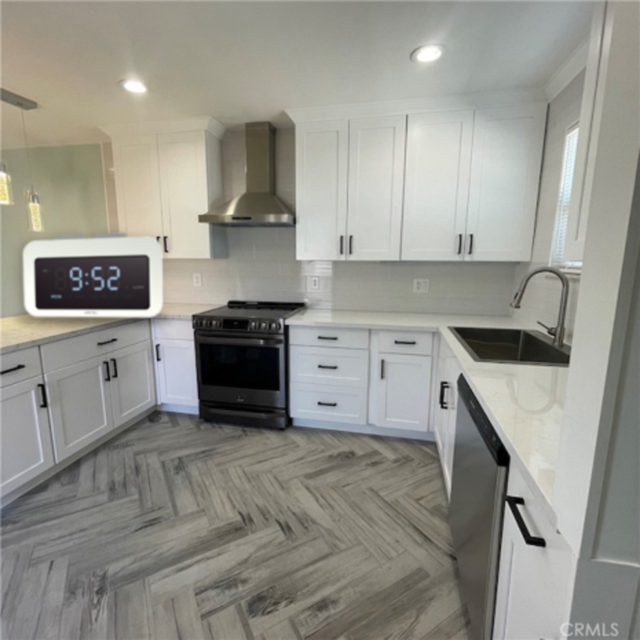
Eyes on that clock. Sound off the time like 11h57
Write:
9h52
